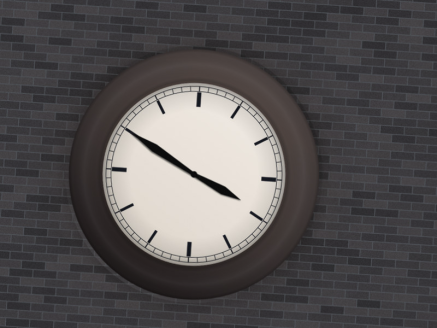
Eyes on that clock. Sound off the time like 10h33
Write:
3h50
